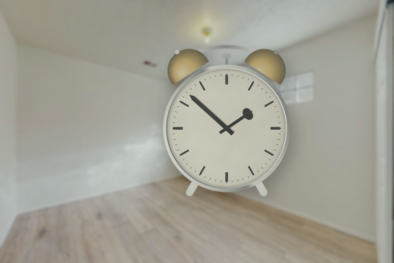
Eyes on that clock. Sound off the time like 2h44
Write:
1h52
